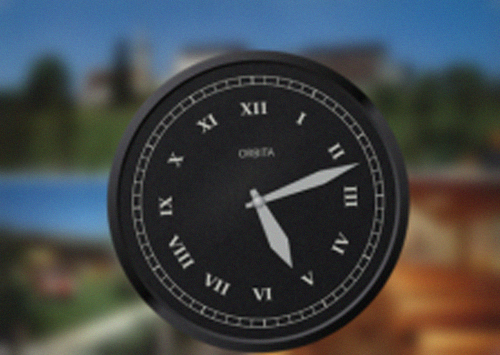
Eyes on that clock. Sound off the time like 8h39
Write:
5h12
